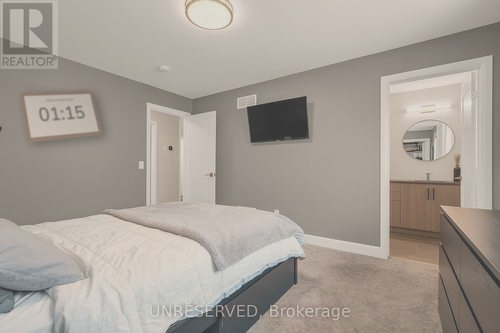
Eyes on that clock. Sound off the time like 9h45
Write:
1h15
